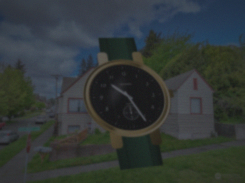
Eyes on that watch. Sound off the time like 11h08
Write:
10h26
